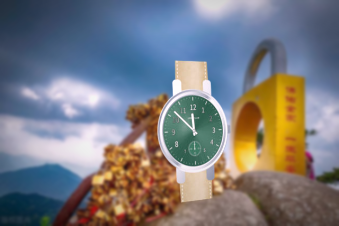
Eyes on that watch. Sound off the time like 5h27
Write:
11h52
